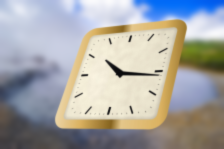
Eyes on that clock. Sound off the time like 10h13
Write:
10h16
